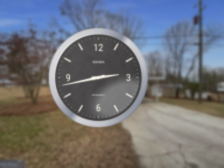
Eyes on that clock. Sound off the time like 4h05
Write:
2h43
